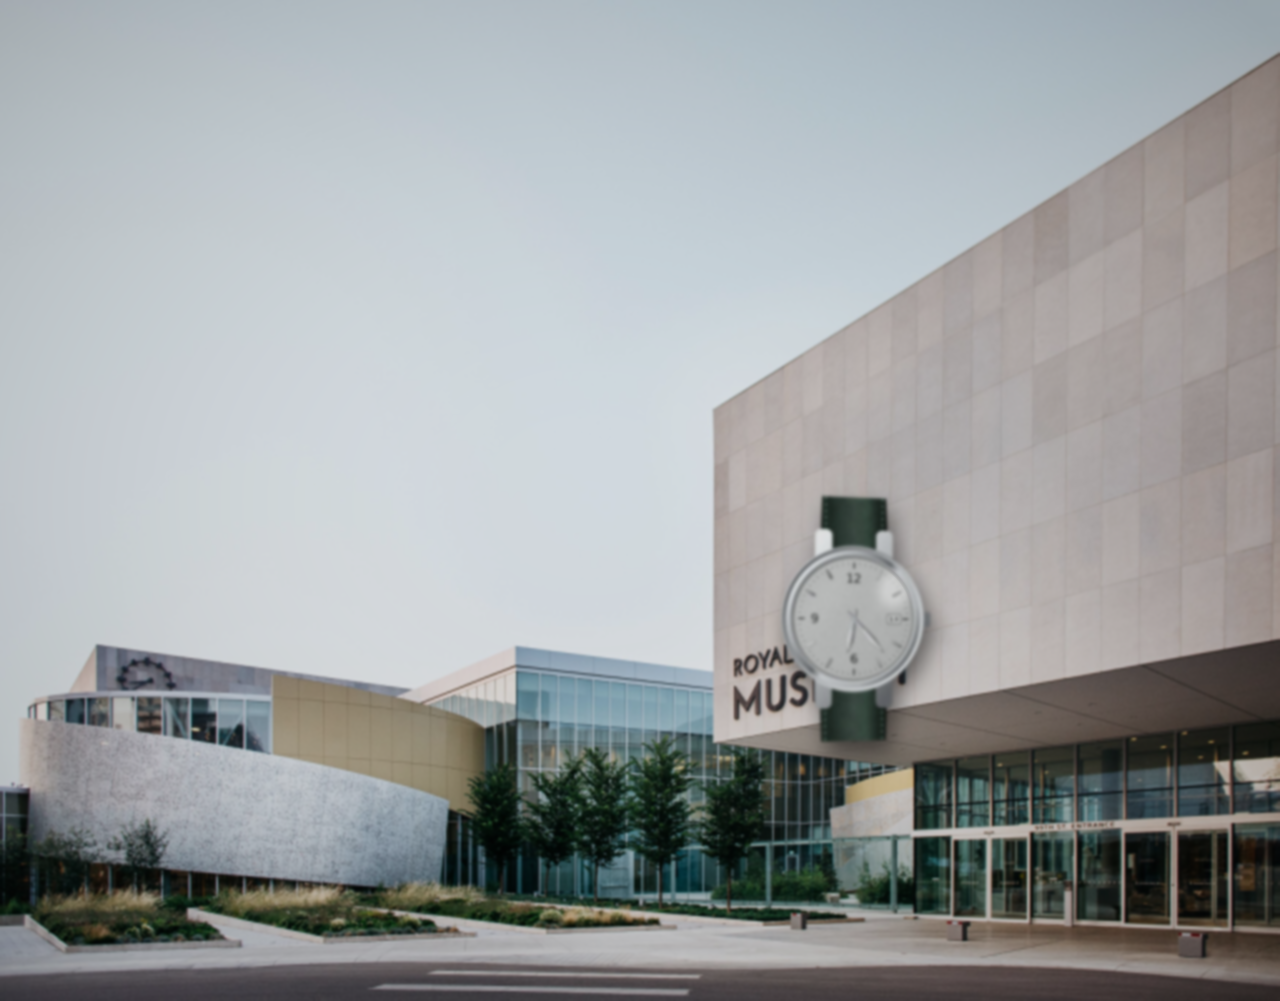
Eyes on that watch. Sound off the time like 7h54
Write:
6h23
